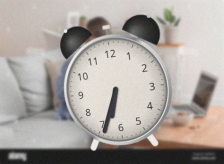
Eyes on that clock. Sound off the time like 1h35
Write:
6h34
